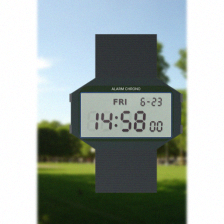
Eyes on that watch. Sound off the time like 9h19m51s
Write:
14h58m00s
